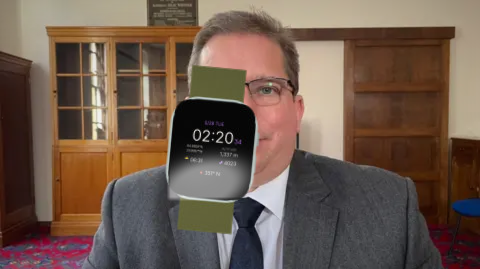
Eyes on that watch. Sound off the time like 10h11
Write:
2h20
